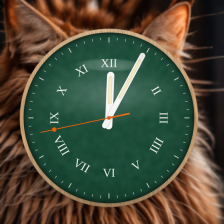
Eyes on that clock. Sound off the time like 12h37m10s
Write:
12h04m43s
